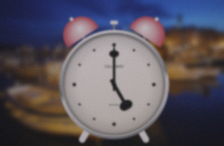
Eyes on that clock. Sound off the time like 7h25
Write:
5h00
